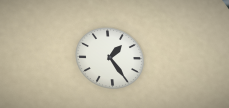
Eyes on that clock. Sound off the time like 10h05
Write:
1h25
